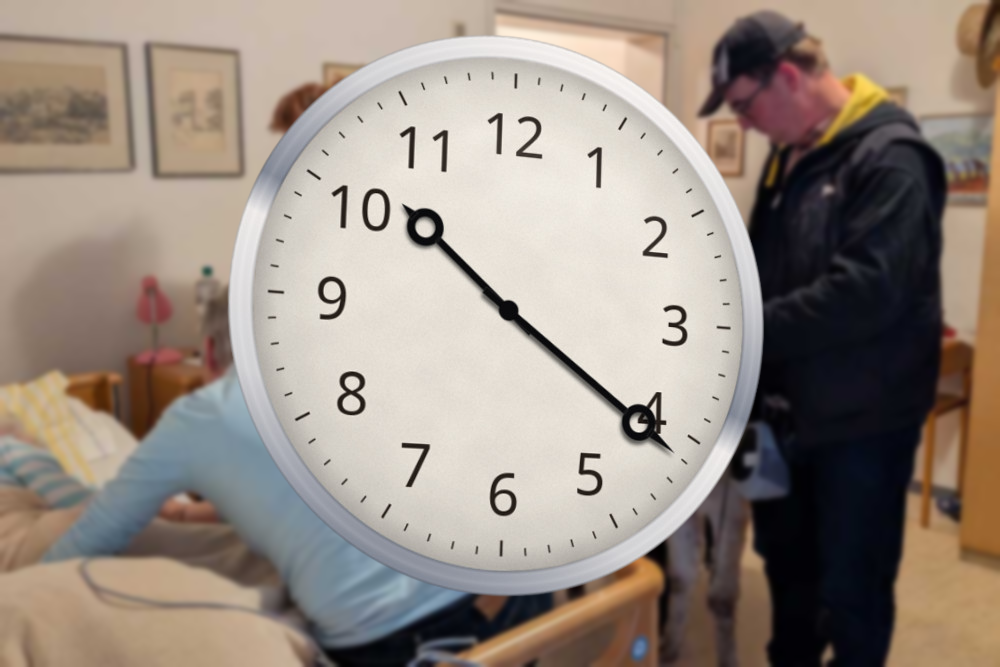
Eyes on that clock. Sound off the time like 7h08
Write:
10h21
